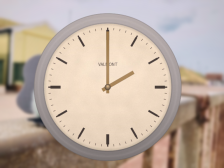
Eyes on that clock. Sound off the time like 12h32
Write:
2h00
